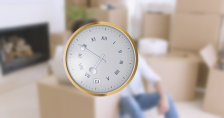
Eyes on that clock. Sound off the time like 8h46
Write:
6h49
